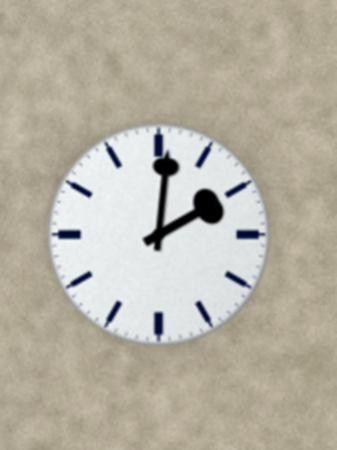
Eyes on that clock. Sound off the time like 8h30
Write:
2h01
